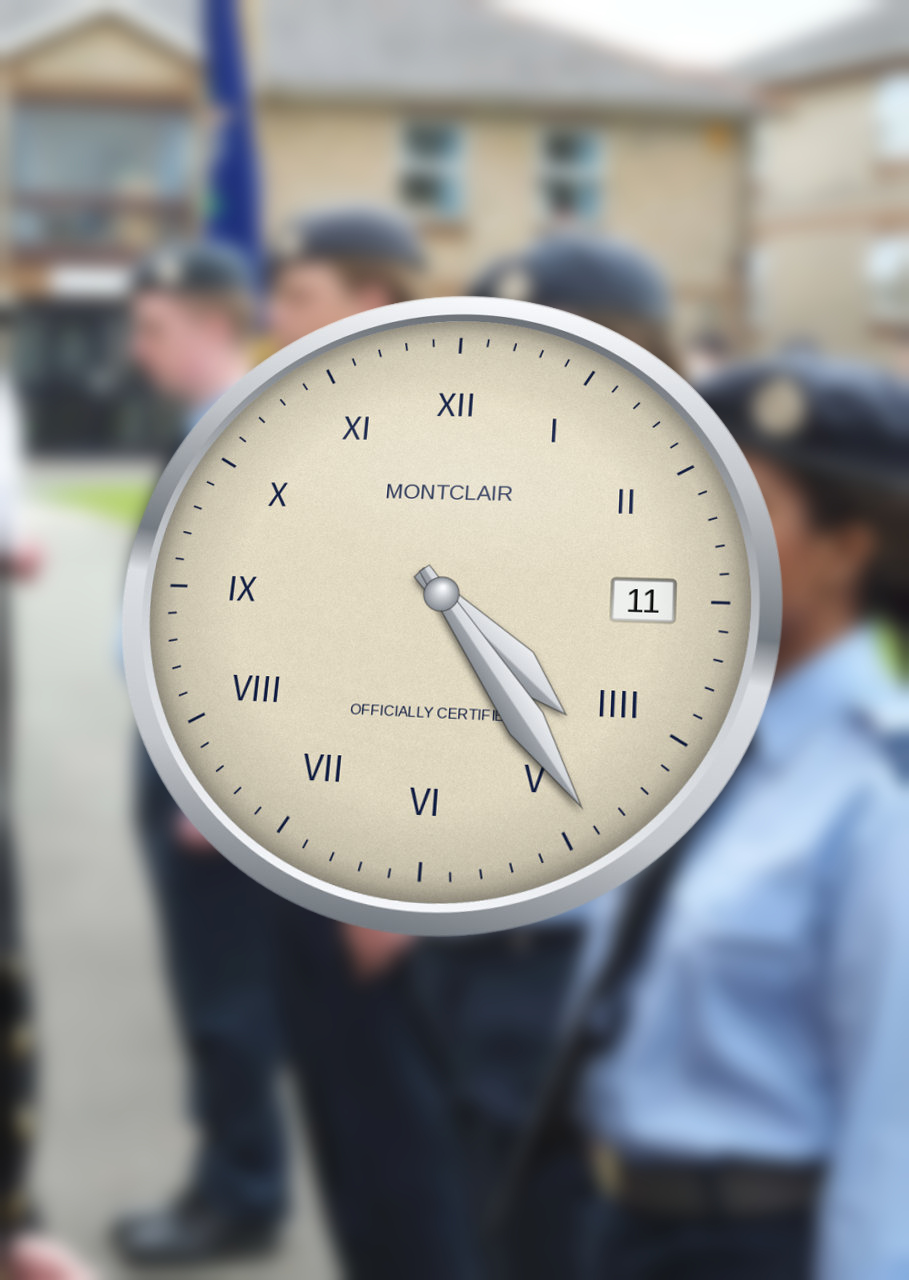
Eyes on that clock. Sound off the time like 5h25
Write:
4h24
